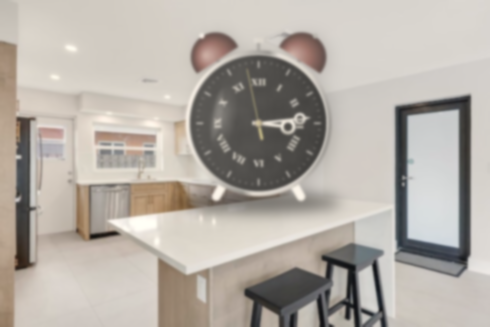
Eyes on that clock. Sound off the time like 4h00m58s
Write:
3h13m58s
